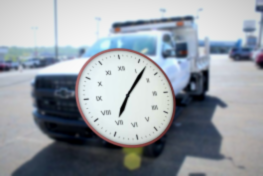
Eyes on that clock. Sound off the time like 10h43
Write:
7h07
